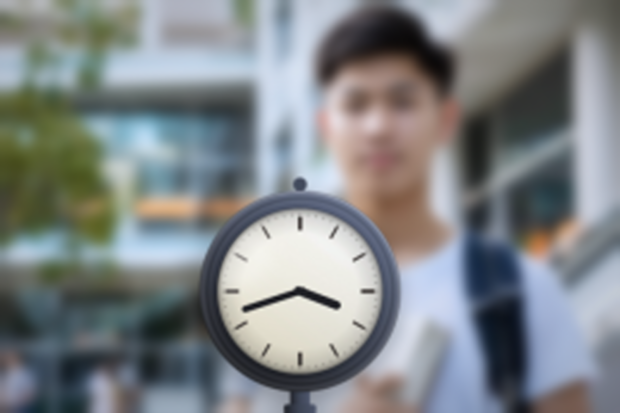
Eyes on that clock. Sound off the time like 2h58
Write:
3h42
